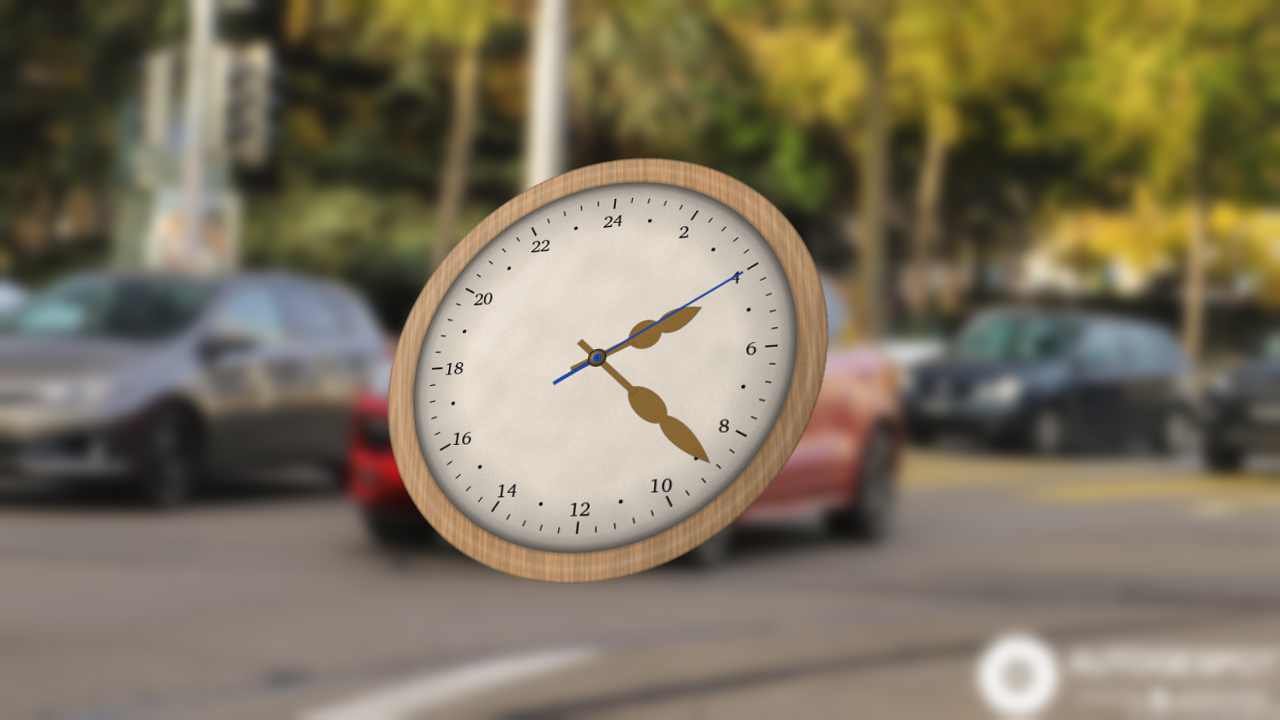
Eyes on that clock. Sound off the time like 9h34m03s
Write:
4h22m10s
